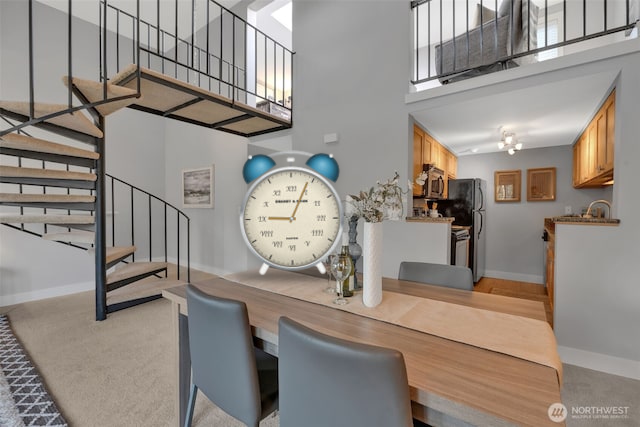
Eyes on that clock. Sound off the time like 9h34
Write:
9h04
